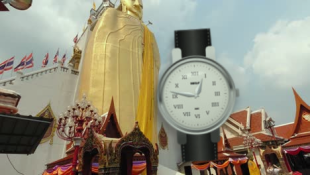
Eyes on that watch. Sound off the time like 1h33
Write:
12h47
